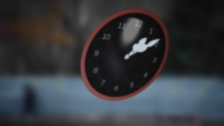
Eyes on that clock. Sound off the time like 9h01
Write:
1h09
